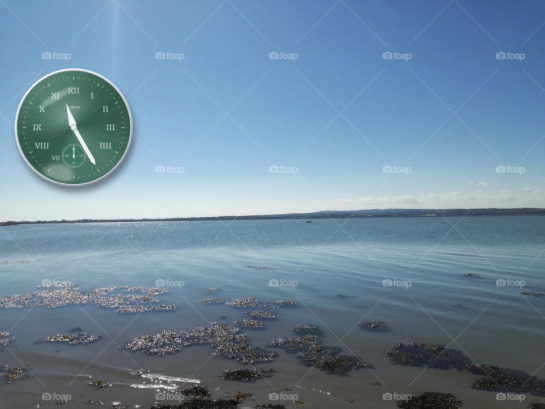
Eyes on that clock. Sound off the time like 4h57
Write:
11h25
